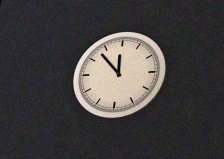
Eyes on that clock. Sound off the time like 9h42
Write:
11h53
